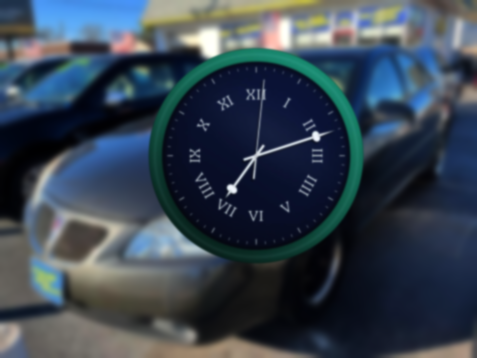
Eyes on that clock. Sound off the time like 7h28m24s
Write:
7h12m01s
